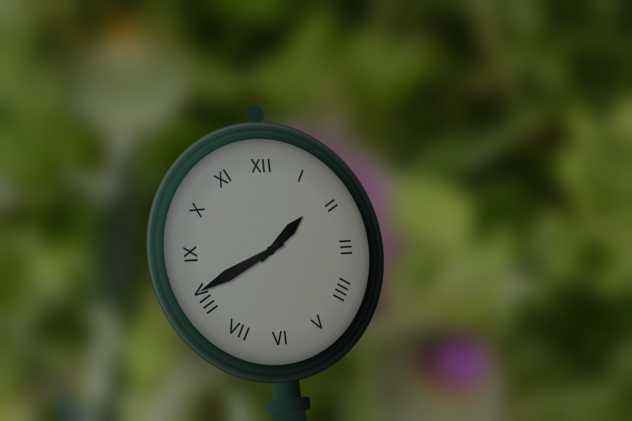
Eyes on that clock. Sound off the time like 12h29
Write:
1h41
